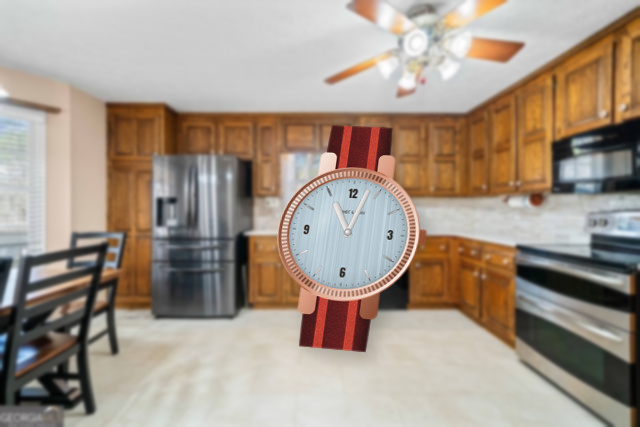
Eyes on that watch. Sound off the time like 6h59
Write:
11h03
